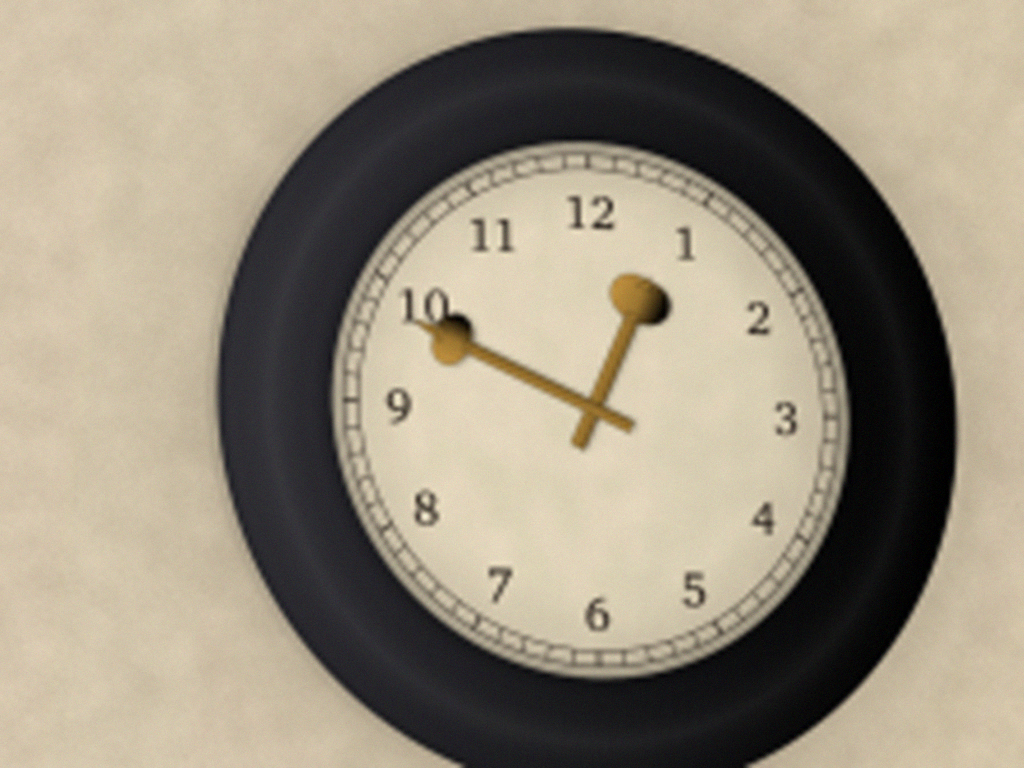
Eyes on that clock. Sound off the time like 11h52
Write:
12h49
